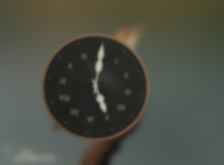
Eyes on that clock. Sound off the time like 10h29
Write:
5h00
